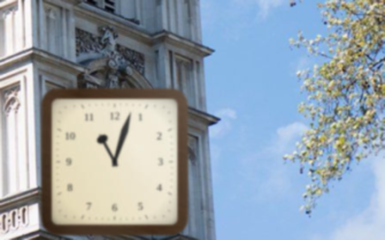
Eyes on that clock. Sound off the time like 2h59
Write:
11h03
